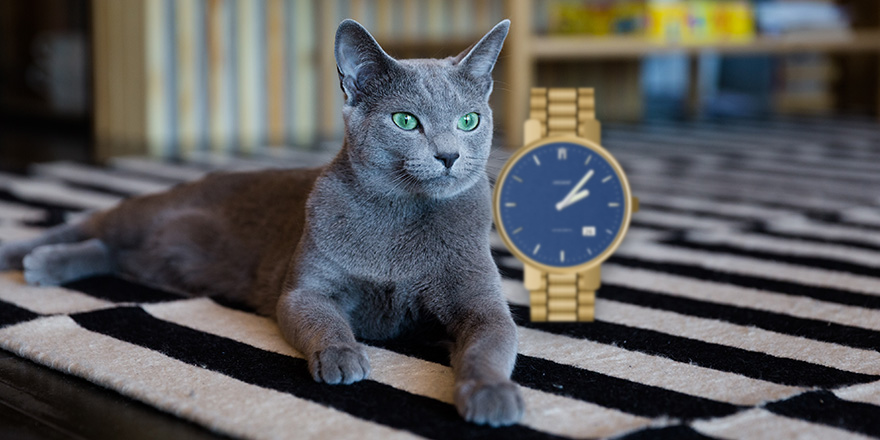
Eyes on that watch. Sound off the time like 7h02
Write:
2h07
